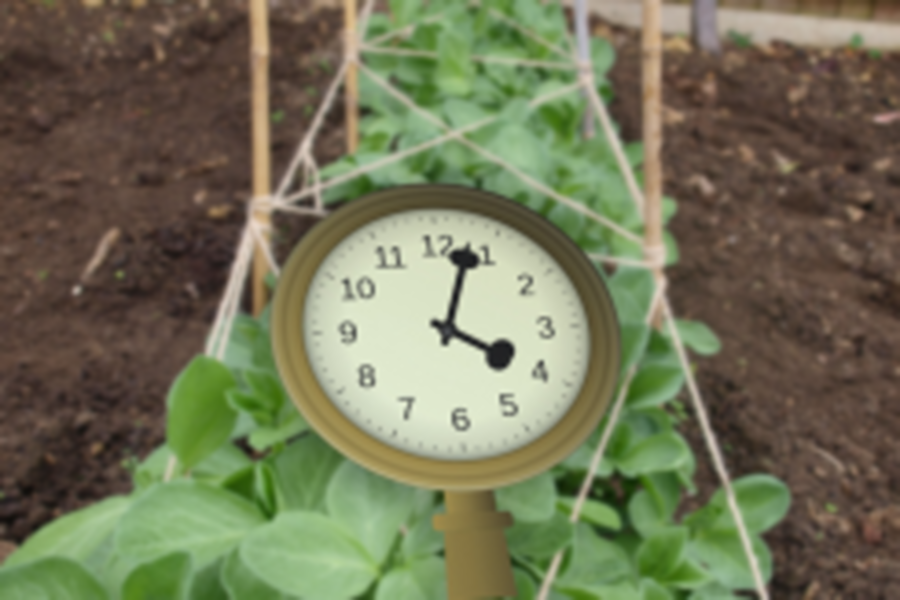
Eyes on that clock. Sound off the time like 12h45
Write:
4h03
